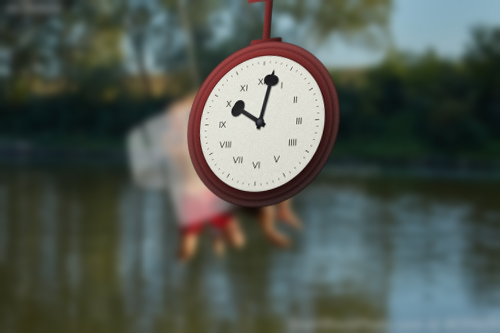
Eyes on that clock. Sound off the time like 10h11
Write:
10h02
